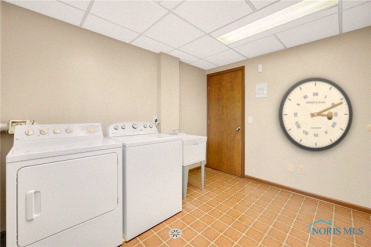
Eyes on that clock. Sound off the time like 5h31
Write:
3h11
